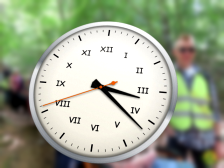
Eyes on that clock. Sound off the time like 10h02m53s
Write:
3h21m41s
